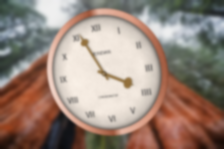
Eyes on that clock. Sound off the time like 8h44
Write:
3h56
